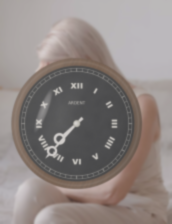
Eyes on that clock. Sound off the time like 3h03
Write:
7h37
